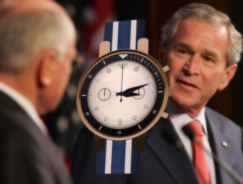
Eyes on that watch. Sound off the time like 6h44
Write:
3h12
